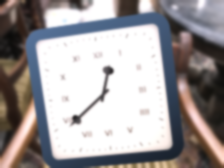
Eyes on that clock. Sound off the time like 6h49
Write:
12h39
